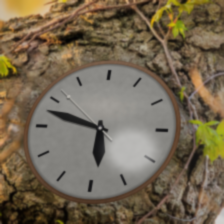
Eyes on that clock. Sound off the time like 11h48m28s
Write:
5h47m52s
